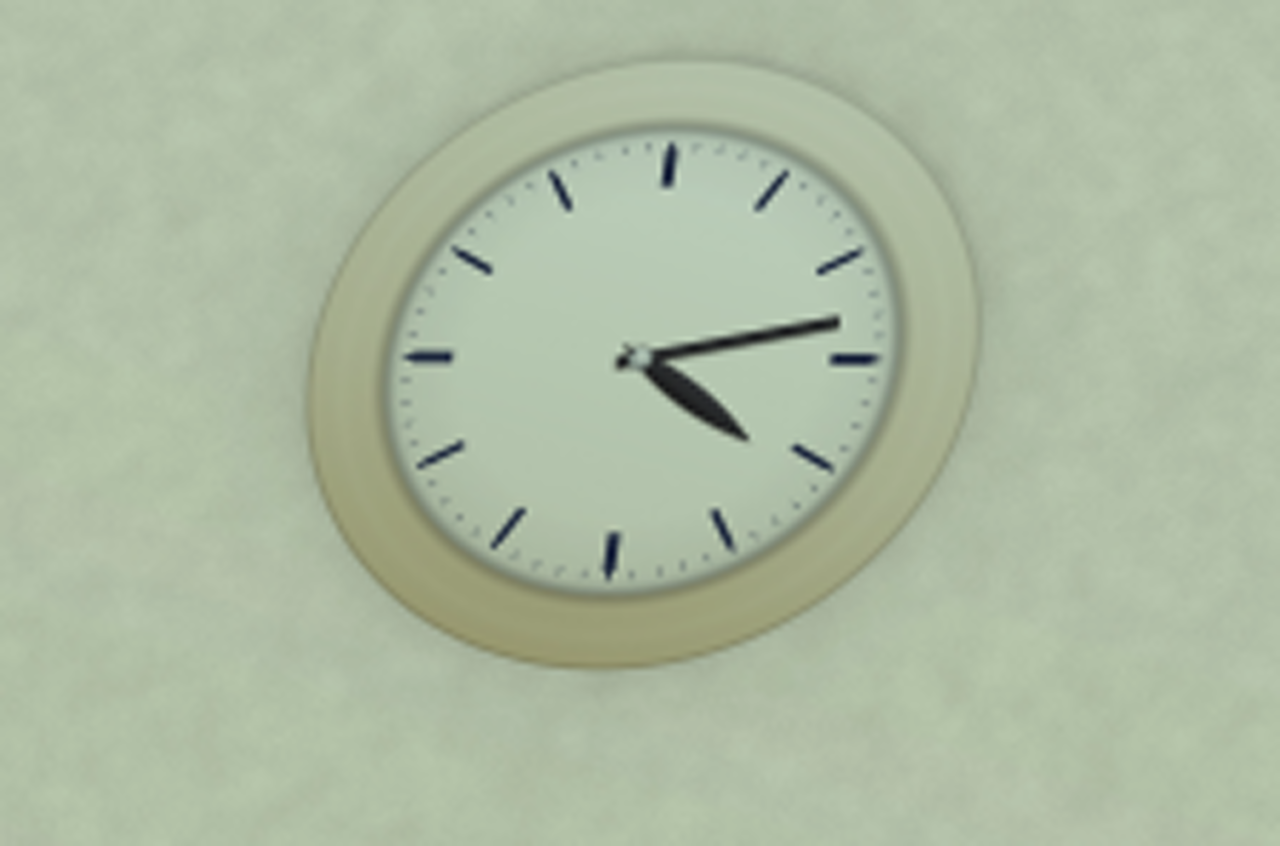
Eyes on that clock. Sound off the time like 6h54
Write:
4h13
